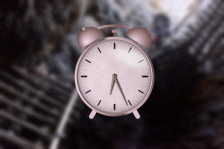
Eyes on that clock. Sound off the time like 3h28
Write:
6h26
